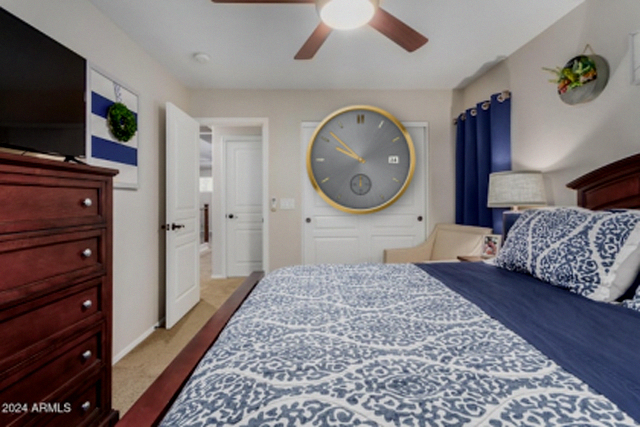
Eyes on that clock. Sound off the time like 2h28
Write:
9h52
